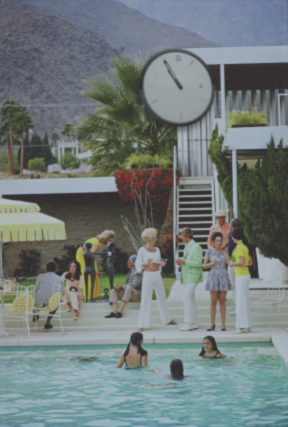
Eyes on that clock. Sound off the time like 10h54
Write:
10h55
